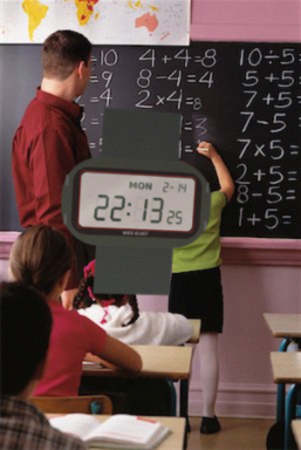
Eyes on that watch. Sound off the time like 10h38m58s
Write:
22h13m25s
